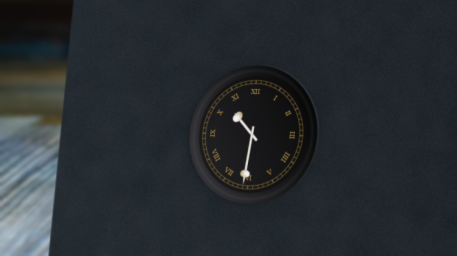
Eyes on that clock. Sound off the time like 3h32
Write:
10h31
